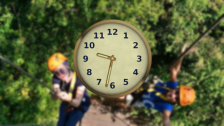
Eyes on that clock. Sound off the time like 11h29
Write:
9h32
